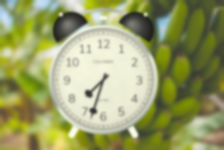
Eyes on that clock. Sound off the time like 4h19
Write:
7h33
